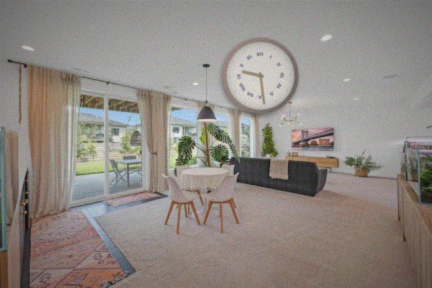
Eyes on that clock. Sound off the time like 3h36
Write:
9h29
